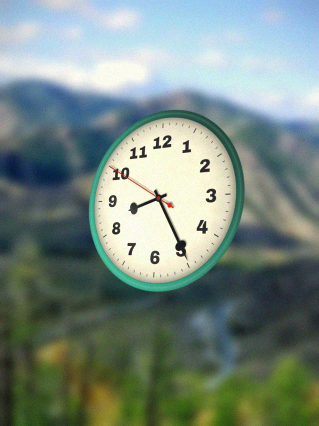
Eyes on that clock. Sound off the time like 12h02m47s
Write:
8h24m50s
